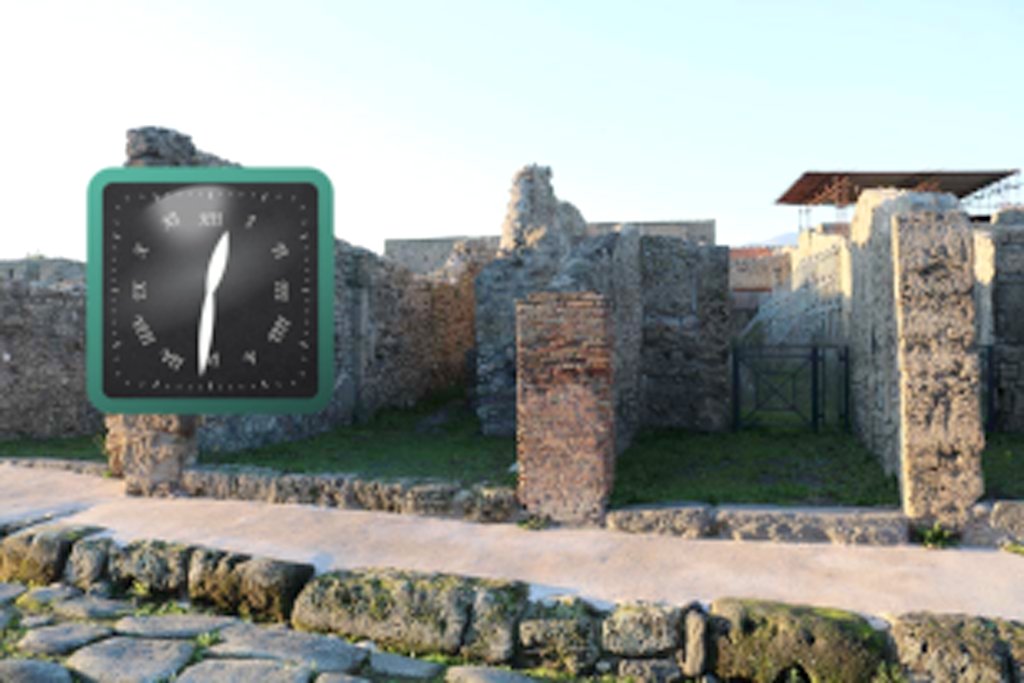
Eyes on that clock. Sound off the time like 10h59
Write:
12h31
